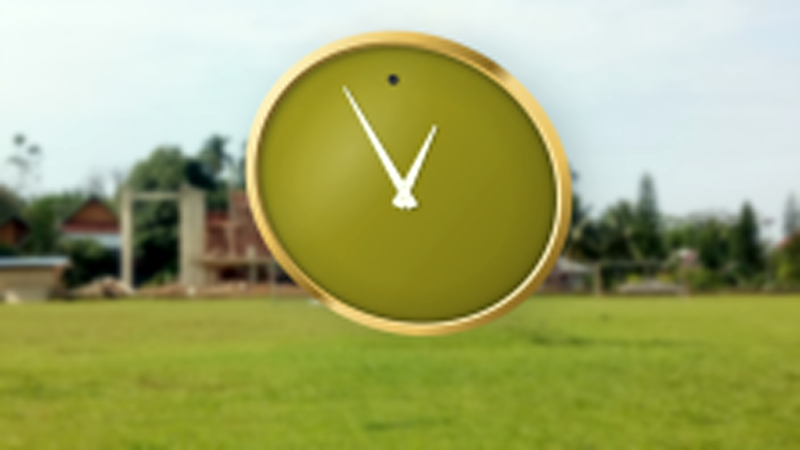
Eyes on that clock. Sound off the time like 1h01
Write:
12h56
